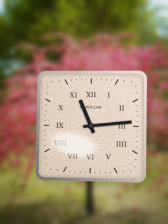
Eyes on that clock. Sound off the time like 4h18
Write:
11h14
